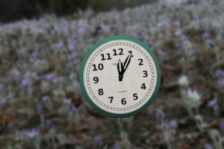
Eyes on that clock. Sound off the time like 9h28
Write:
12h05
